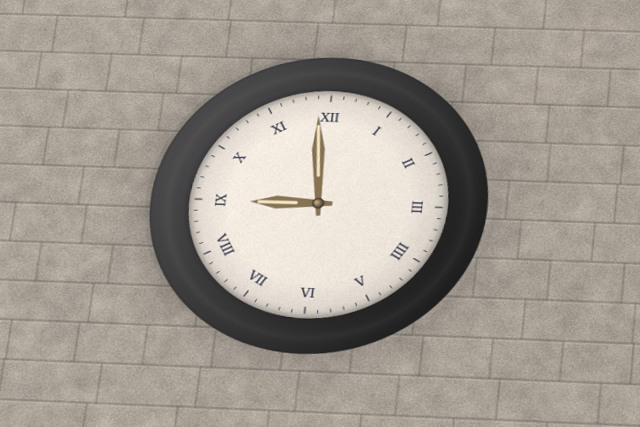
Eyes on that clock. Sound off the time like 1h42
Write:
8h59
